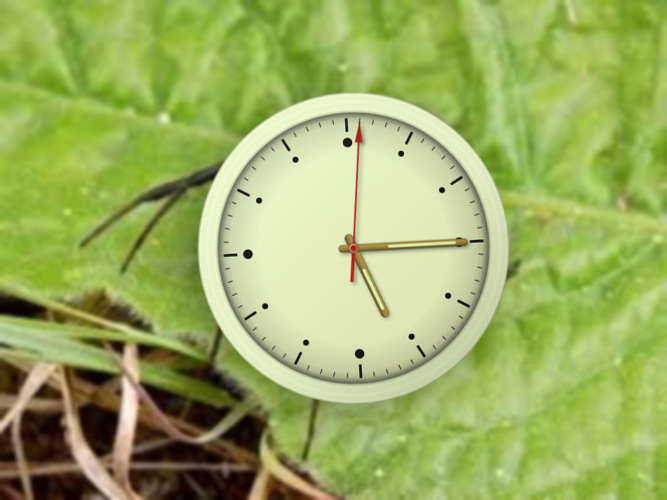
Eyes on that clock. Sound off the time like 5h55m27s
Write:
5h15m01s
